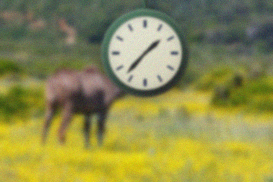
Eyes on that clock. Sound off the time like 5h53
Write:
1h37
